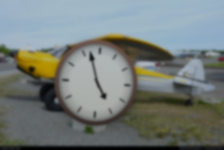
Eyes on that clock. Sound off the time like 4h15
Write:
4h57
